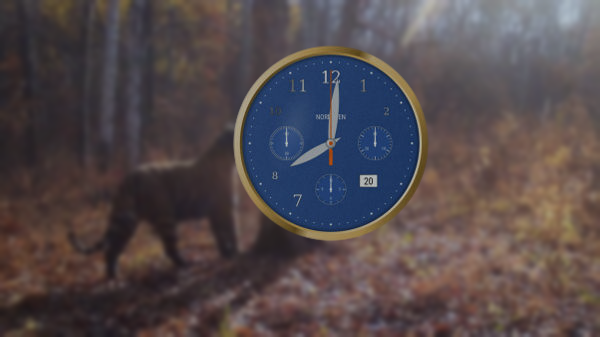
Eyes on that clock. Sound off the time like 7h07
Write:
8h01
